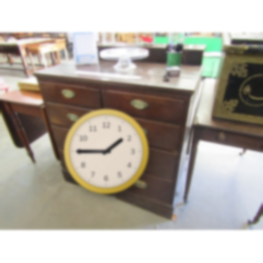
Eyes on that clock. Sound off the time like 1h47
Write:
1h45
